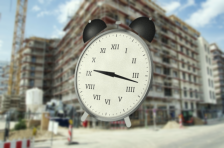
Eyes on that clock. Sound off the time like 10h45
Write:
9h17
